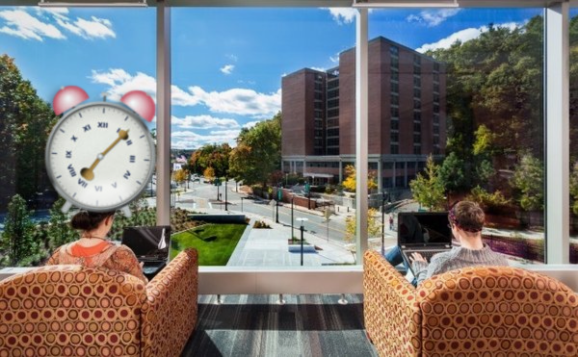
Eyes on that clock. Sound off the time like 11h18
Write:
7h07
